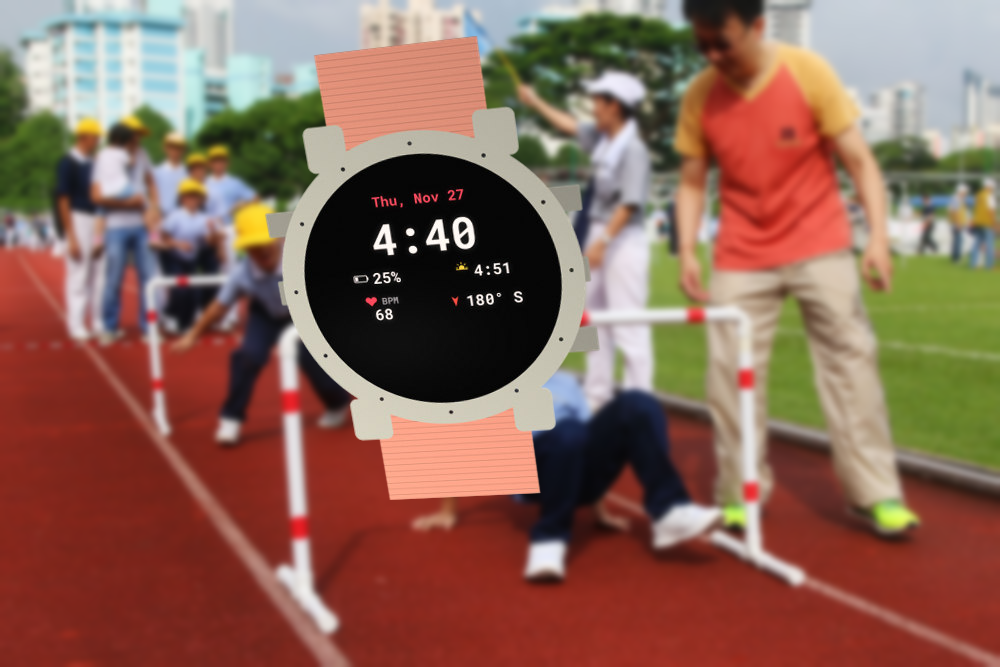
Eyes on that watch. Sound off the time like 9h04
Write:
4h40
